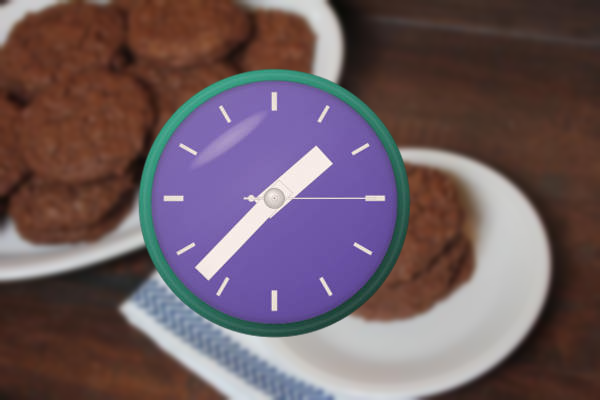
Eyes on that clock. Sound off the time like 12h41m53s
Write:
1h37m15s
